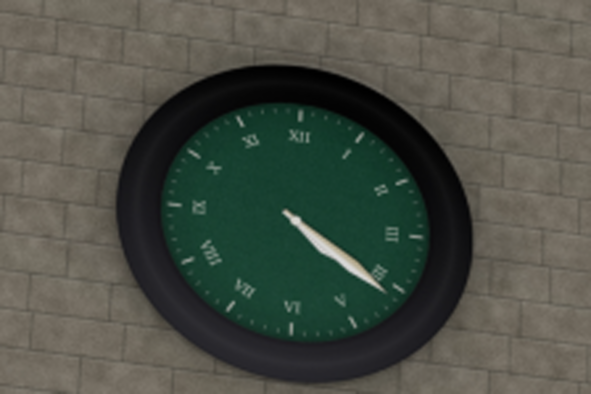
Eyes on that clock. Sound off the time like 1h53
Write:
4h21
